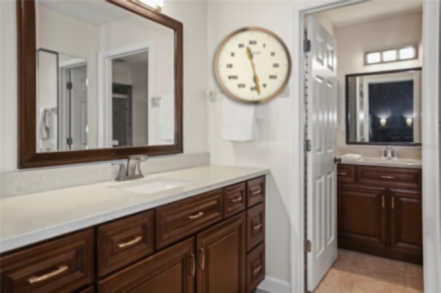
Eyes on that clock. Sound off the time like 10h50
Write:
11h28
